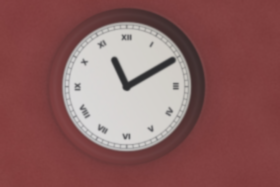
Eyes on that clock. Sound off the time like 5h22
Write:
11h10
